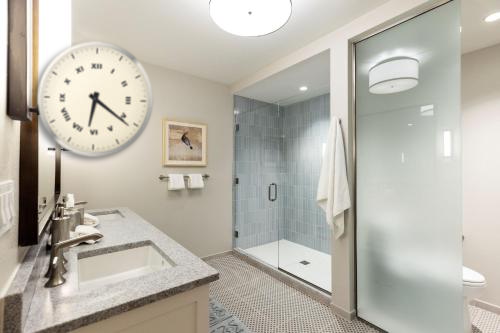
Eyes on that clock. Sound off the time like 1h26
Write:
6h21
